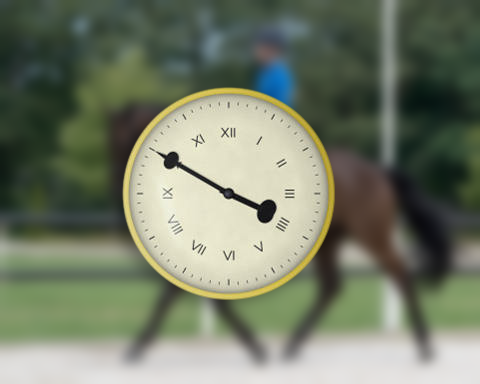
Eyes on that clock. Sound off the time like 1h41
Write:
3h50
